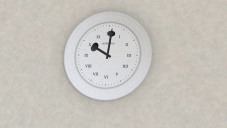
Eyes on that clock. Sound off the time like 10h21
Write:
10h01
